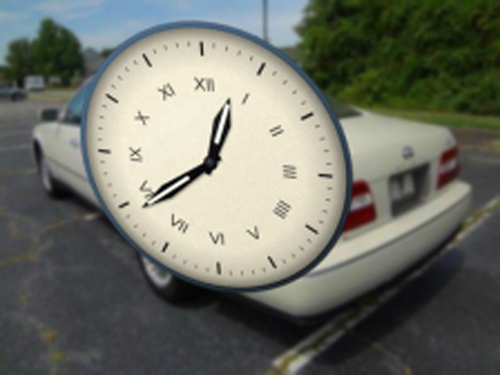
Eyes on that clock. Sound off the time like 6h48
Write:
12h39
